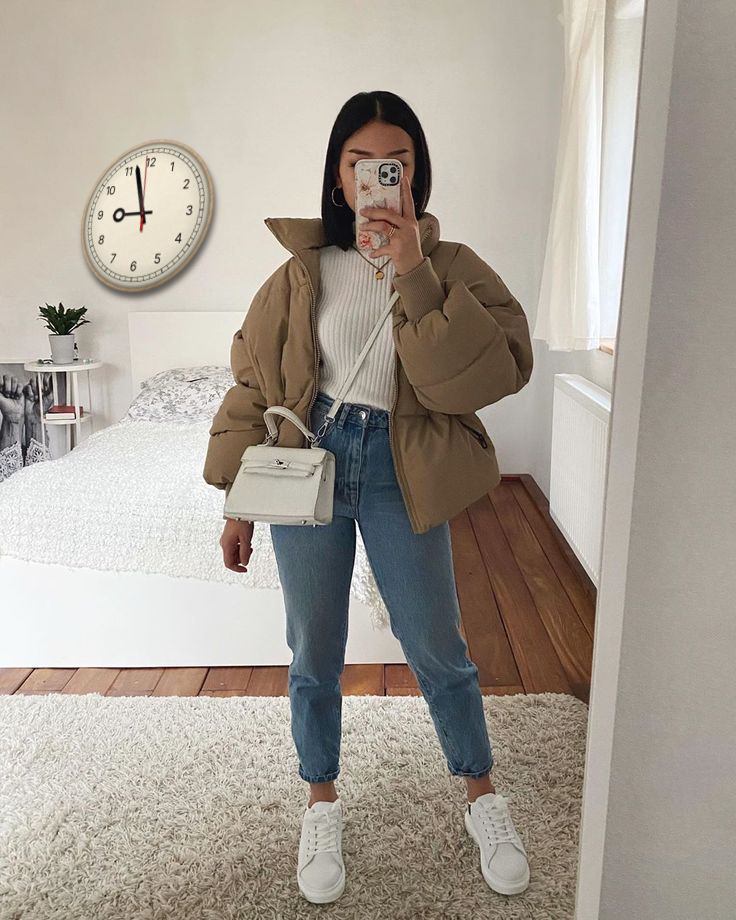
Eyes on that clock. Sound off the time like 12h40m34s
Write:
8h56m59s
